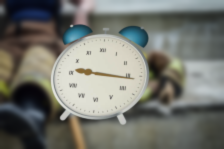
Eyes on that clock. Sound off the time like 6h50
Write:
9h16
